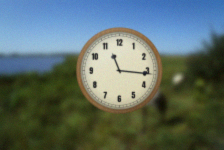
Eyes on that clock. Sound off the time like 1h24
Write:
11h16
